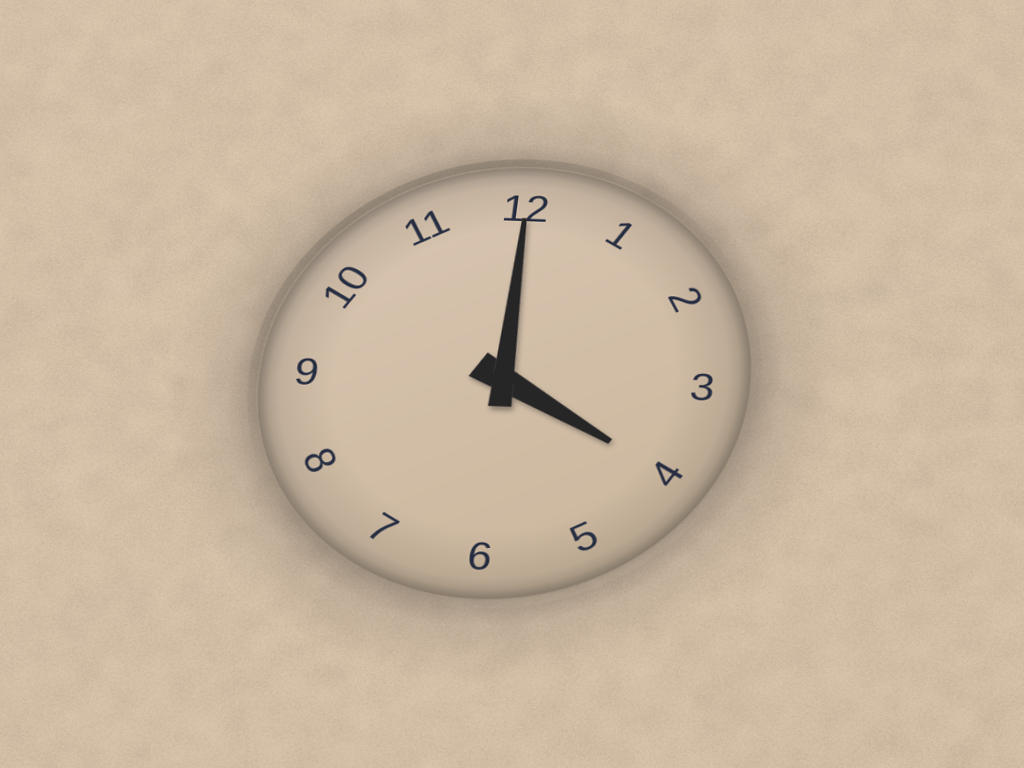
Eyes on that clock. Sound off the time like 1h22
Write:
4h00
